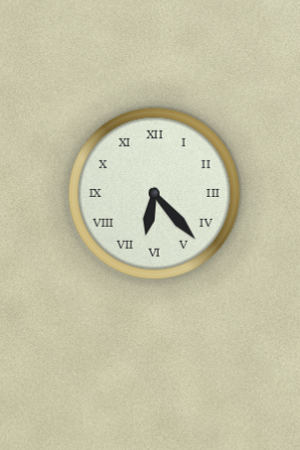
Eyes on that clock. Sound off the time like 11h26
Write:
6h23
